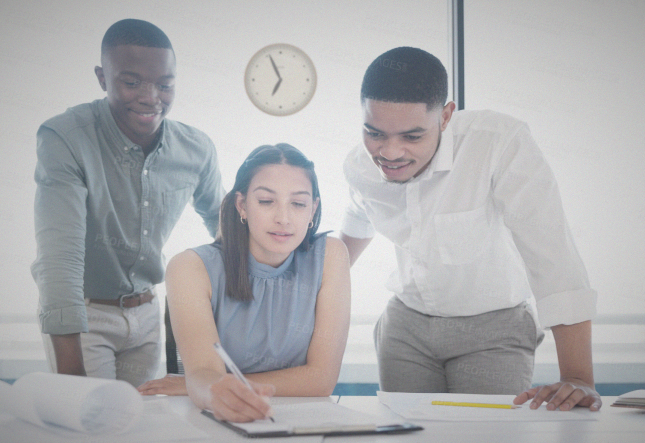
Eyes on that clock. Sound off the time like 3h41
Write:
6h56
